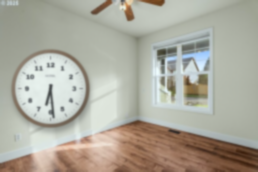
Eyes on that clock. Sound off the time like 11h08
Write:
6h29
